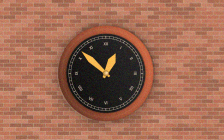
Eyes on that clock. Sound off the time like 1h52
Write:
12h52
